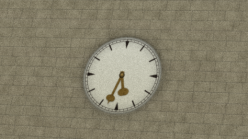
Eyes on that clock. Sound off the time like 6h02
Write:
5h33
